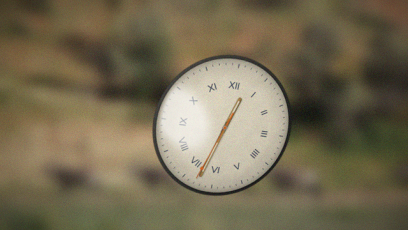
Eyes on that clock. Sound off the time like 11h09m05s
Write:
12h32m33s
